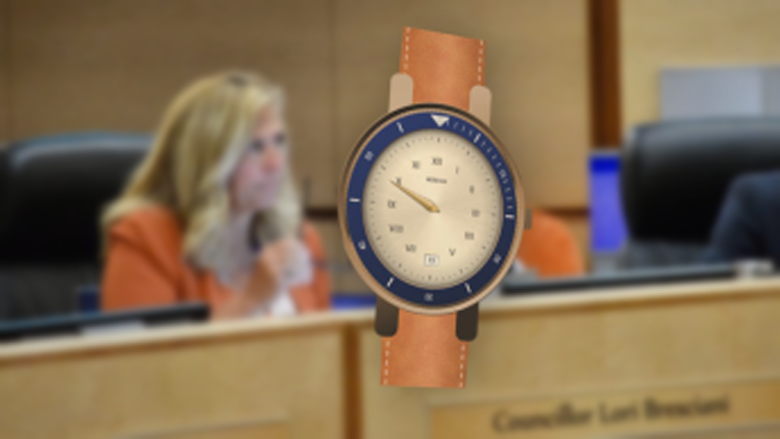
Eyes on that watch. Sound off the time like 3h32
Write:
9h49
